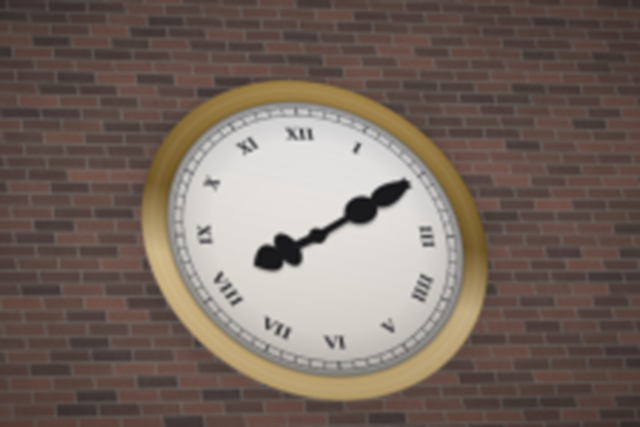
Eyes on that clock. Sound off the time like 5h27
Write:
8h10
